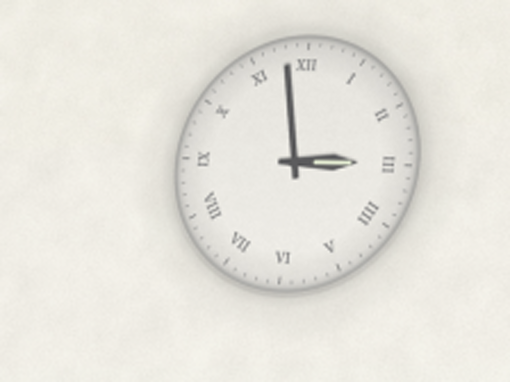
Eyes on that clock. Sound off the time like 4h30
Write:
2h58
